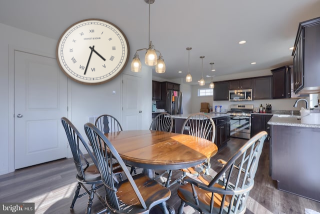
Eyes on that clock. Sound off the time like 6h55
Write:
4h33
